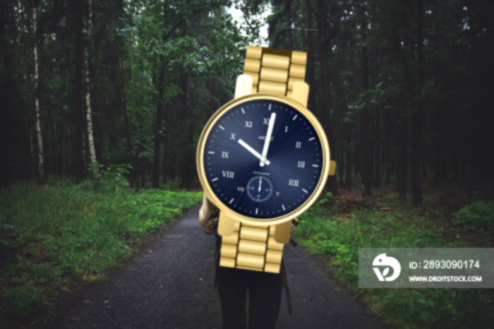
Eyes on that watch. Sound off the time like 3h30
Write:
10h01
